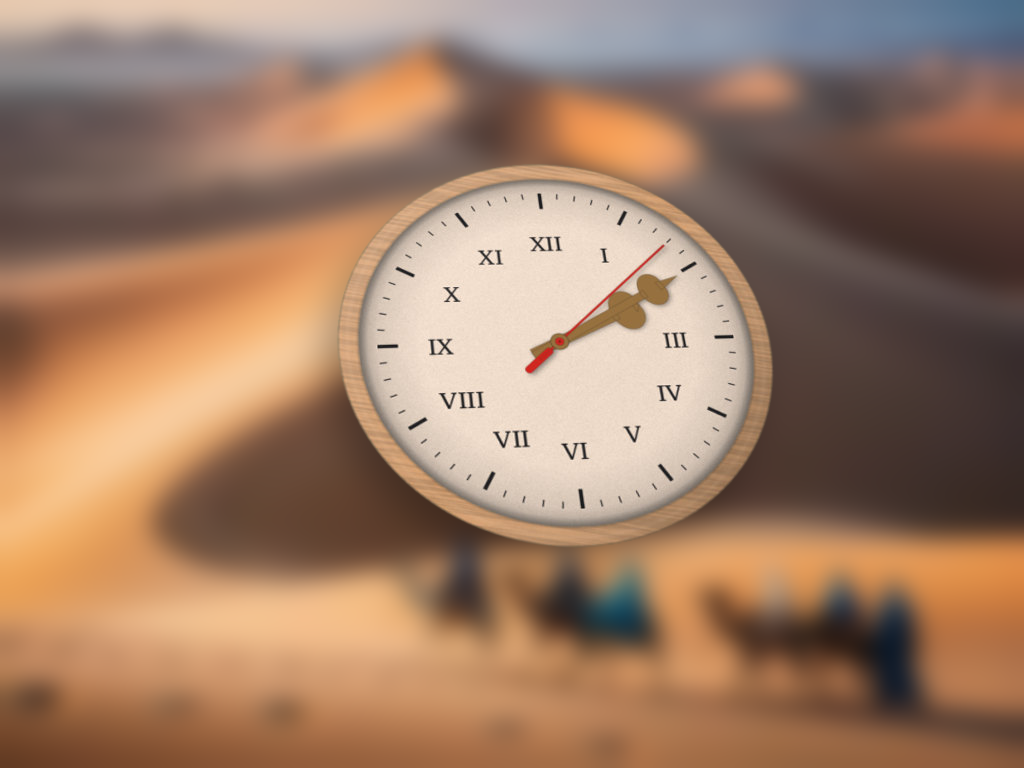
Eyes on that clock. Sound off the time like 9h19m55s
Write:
2h10m08s
